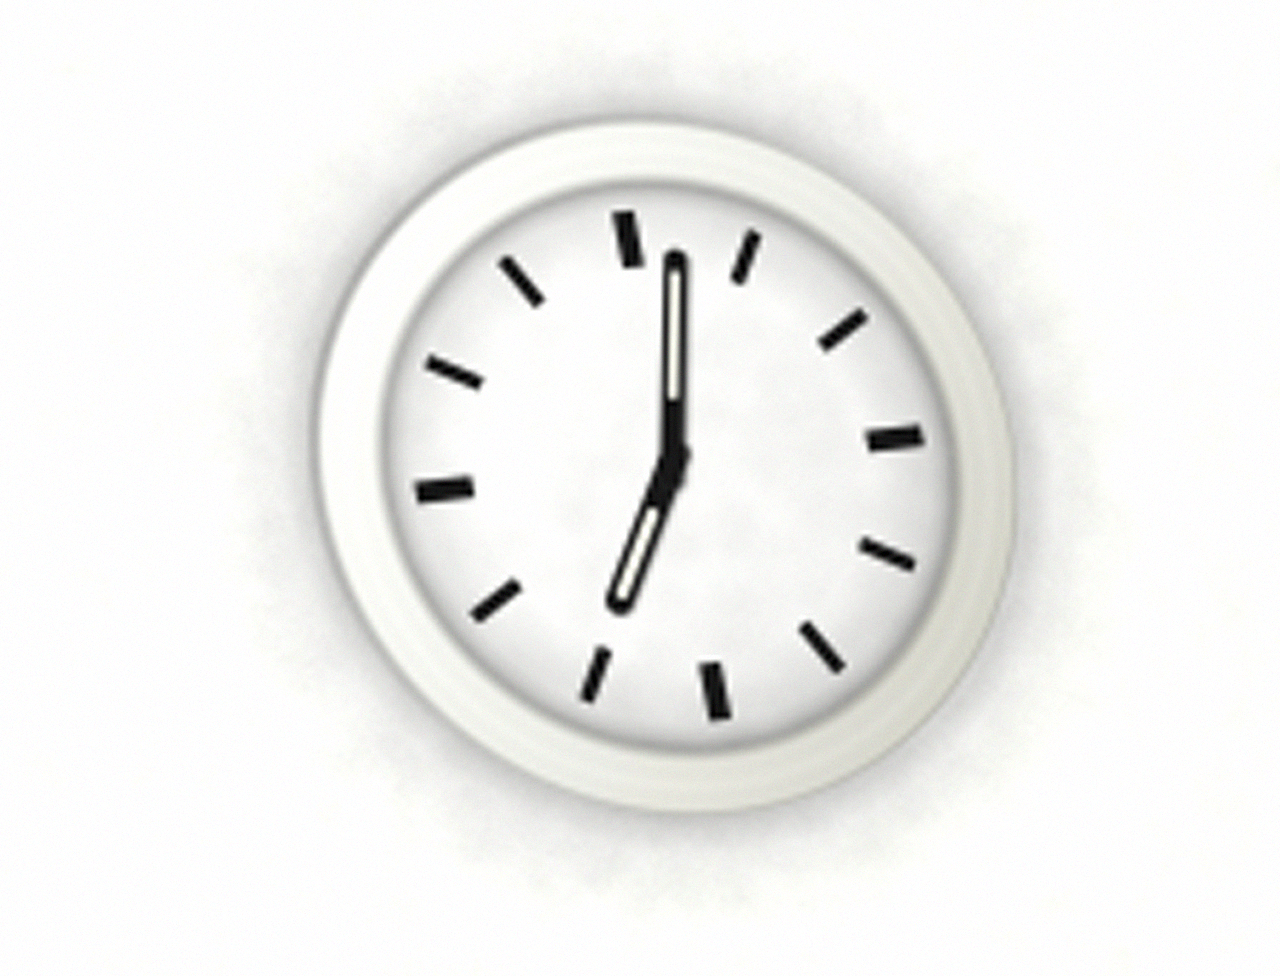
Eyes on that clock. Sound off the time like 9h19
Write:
7h02
